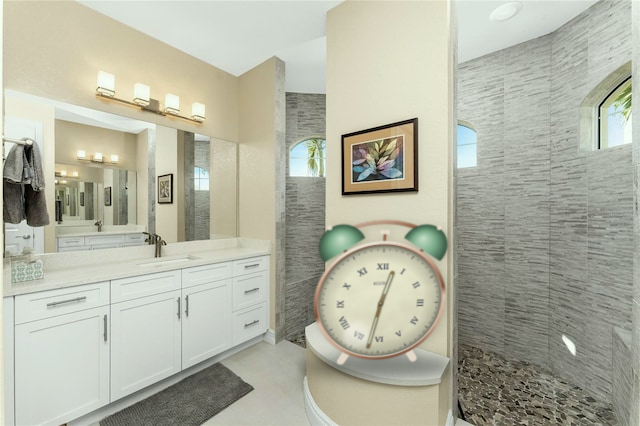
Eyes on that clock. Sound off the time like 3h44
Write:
12h32
